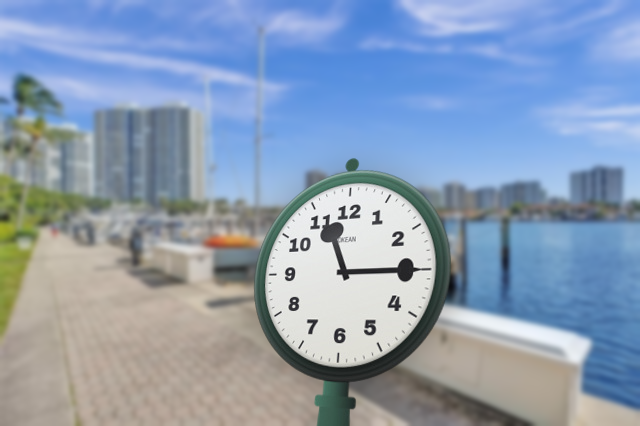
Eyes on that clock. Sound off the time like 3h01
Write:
11h15
